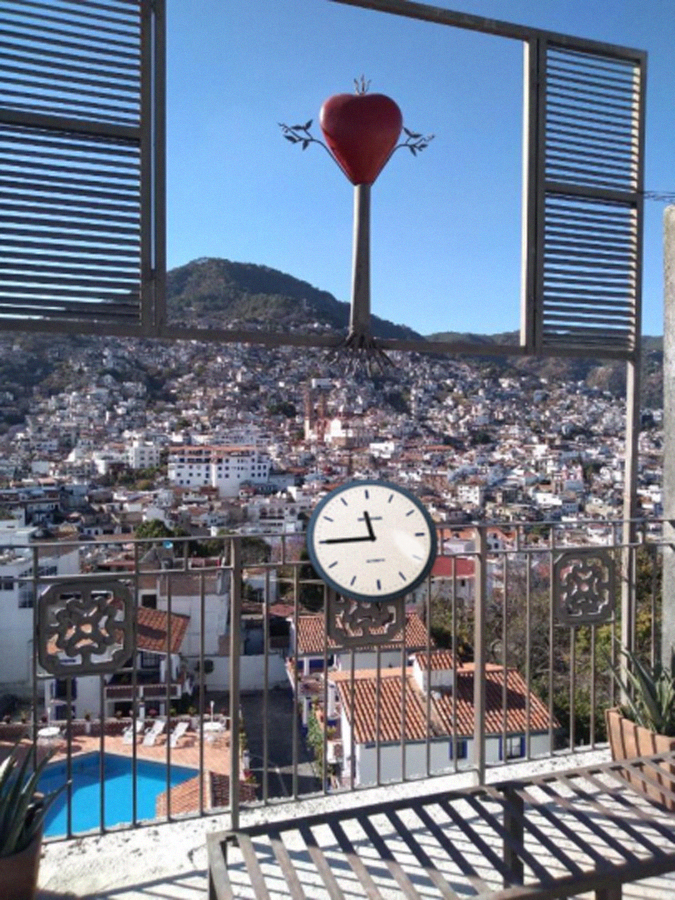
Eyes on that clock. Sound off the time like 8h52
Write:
11h45
